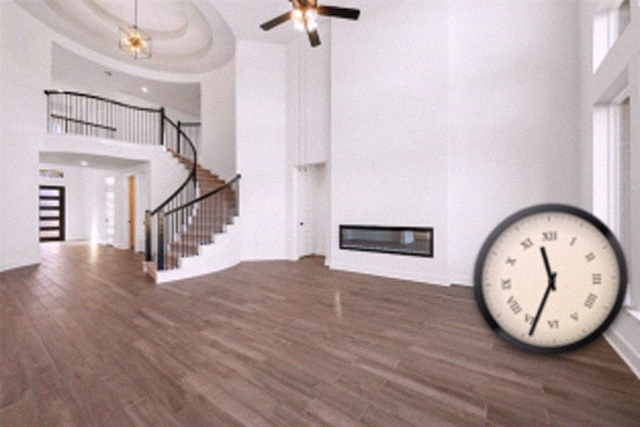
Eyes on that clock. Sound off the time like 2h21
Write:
11h34
